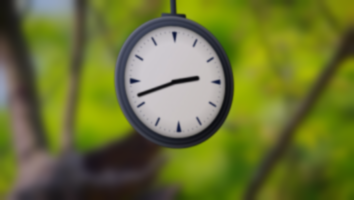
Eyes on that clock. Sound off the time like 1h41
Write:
2h42
